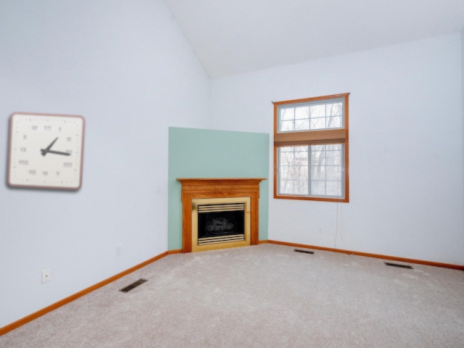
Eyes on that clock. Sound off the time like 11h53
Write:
1h16
